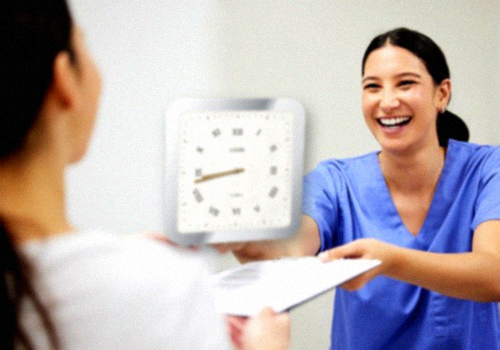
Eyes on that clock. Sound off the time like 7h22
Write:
8h43
